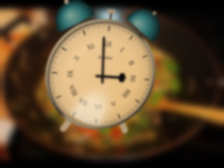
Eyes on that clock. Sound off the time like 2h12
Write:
2h59
